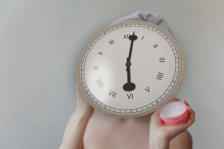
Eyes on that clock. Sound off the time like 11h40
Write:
6h02
